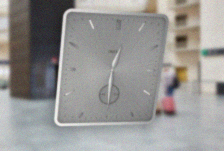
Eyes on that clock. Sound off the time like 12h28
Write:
12h30
